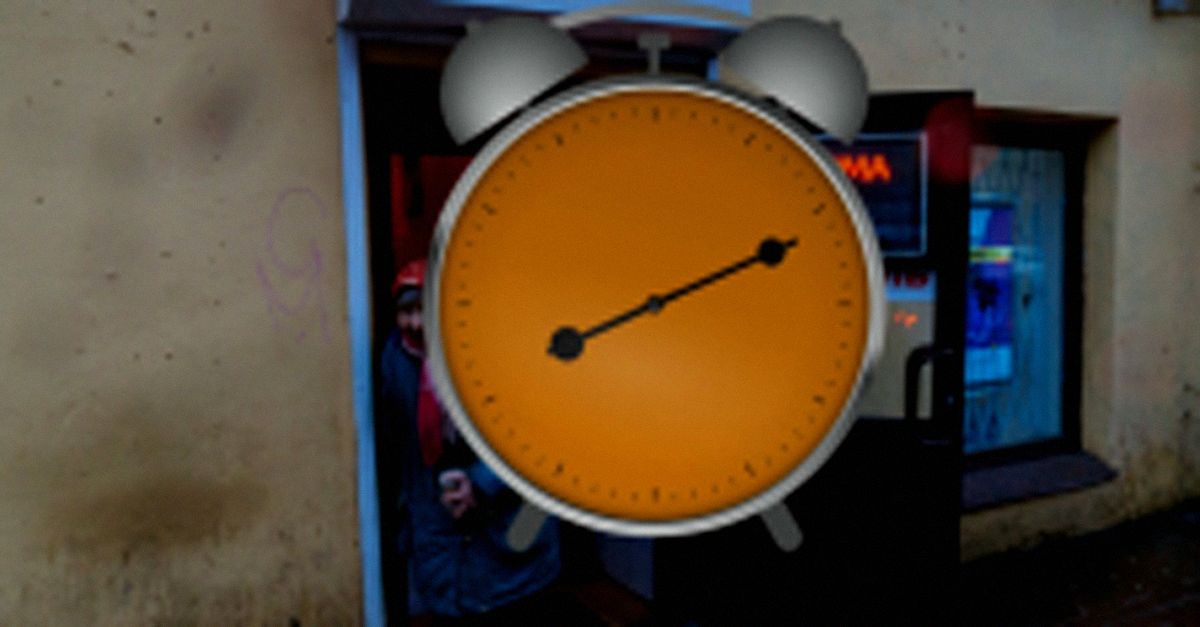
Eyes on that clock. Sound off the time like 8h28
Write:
8h11
